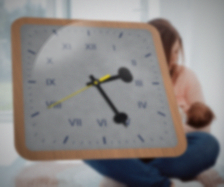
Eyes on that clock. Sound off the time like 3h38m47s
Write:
2h25m40s
